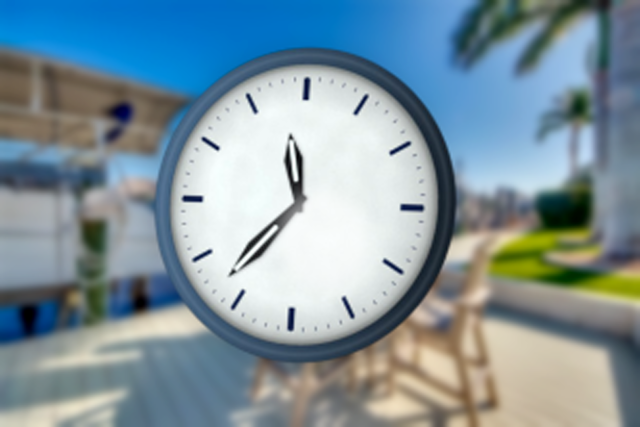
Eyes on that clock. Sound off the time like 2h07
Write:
11h37
